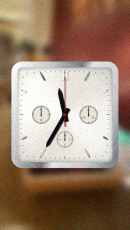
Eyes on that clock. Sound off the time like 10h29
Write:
11h35
